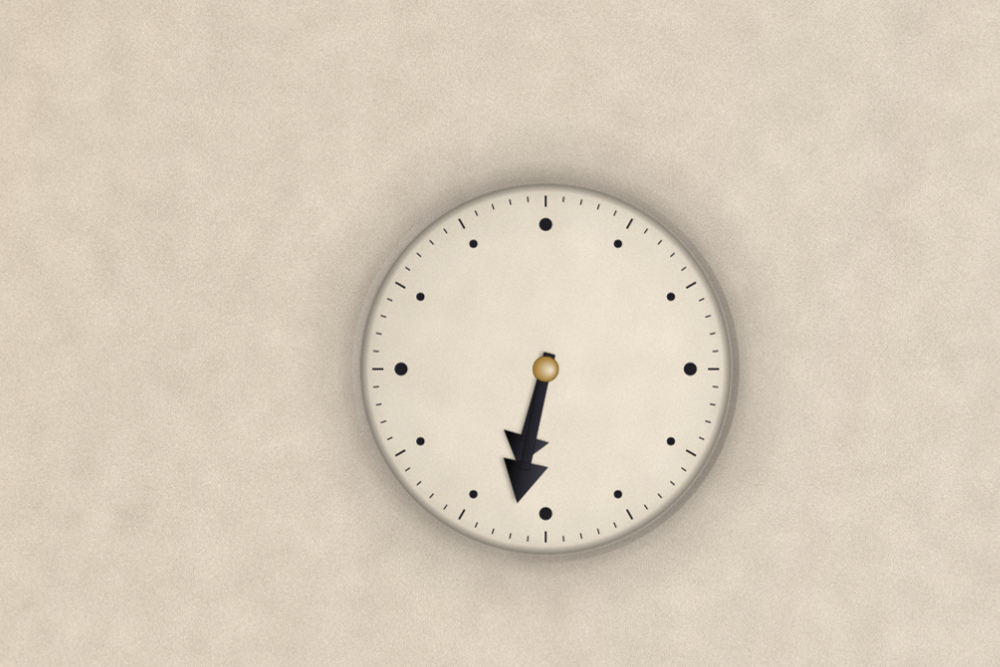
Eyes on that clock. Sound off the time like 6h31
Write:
6h32
